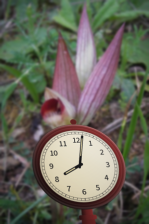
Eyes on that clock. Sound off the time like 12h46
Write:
8h02
